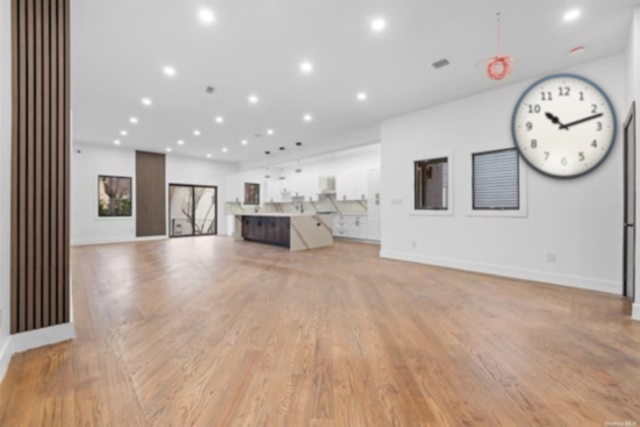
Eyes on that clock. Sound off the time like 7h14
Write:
10h12
